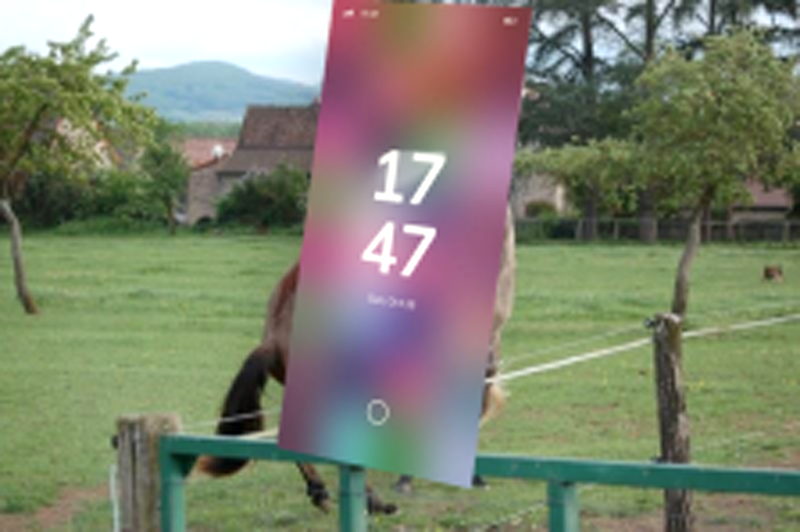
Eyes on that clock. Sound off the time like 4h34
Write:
17h47
